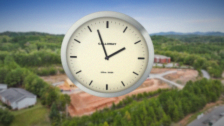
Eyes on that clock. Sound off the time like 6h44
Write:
1h57
